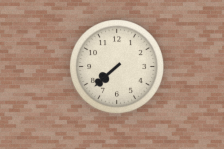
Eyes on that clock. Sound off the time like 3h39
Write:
7h38
